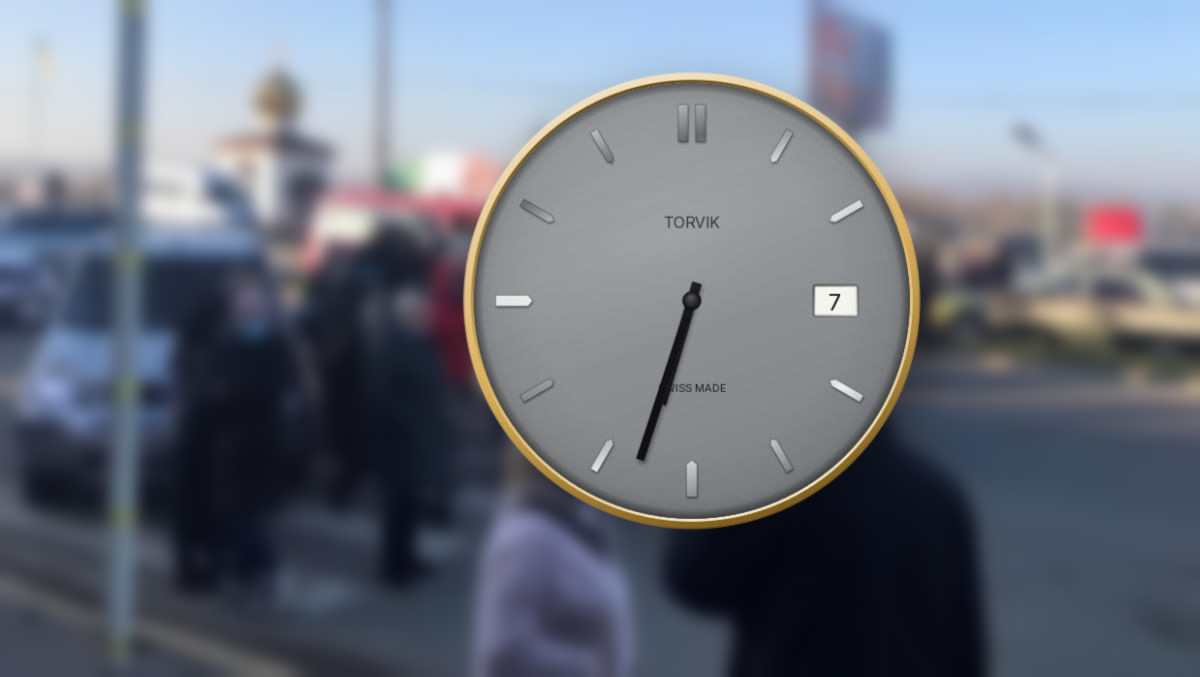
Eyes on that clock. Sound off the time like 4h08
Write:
6h33
